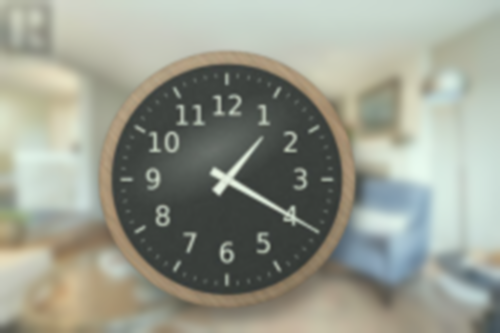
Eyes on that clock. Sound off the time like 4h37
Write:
1h20
